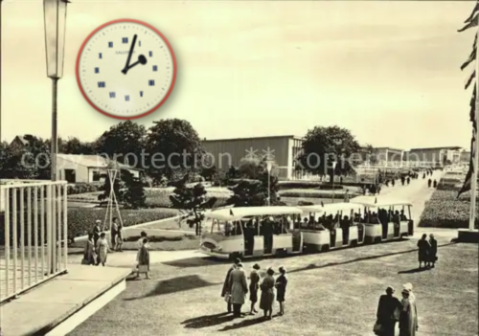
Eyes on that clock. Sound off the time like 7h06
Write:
2h03
